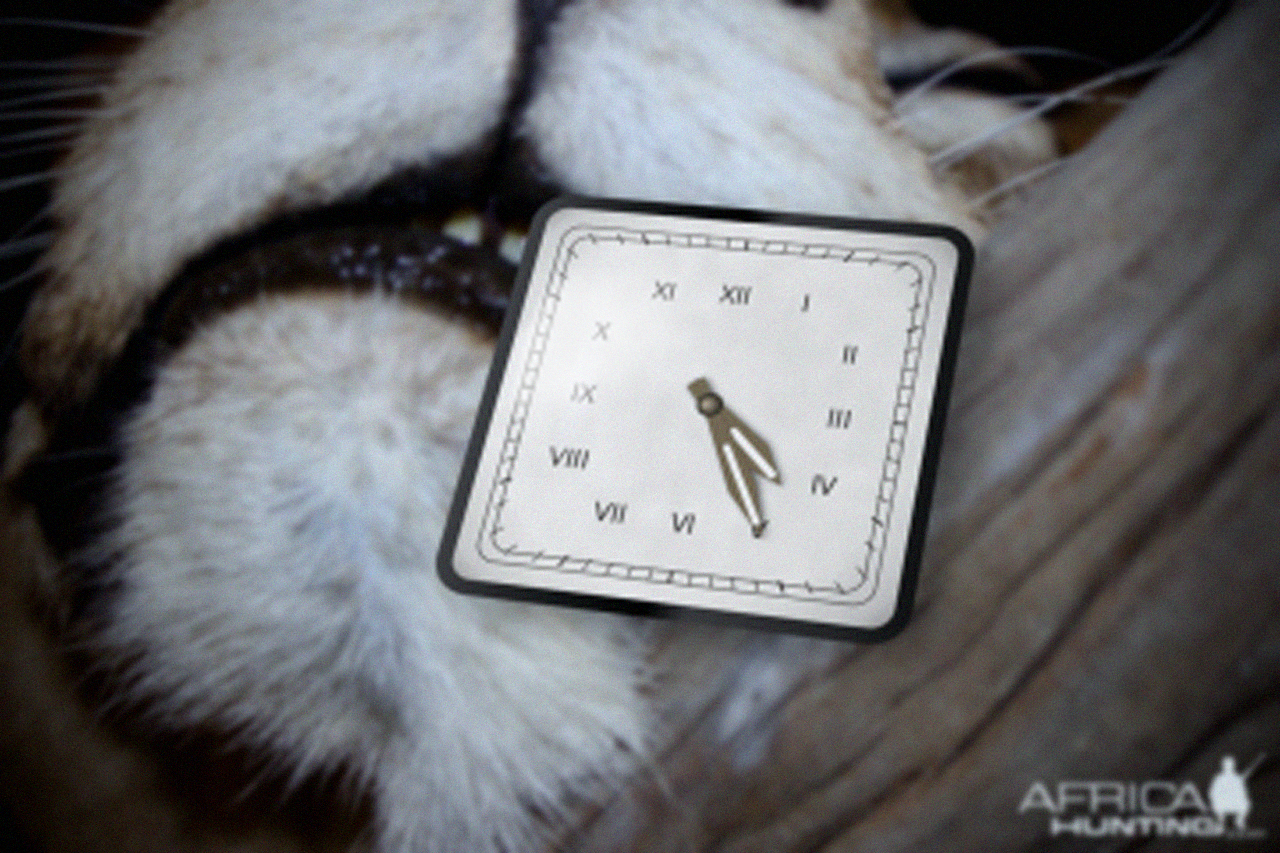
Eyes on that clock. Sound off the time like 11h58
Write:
4h25
